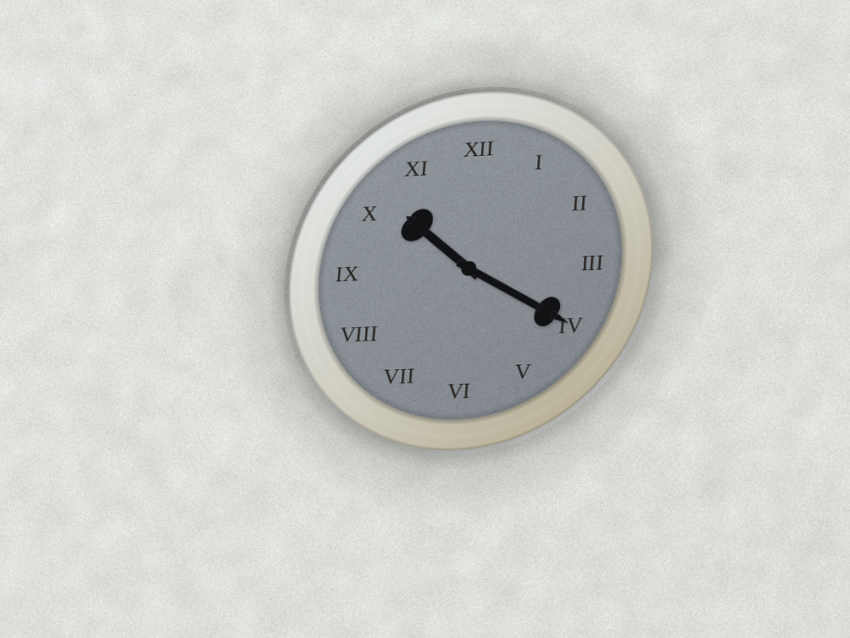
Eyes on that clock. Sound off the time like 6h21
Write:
10h20
